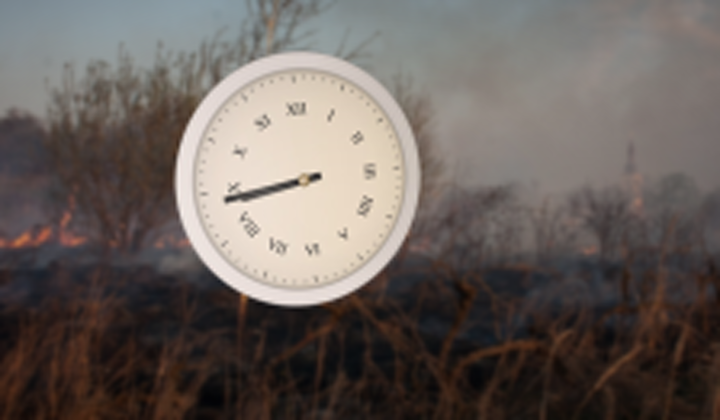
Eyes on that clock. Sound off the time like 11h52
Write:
8h44
